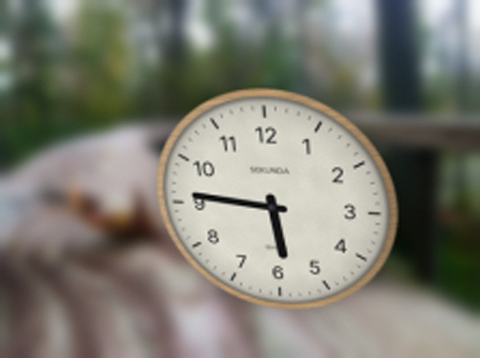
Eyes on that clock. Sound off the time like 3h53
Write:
5h46
